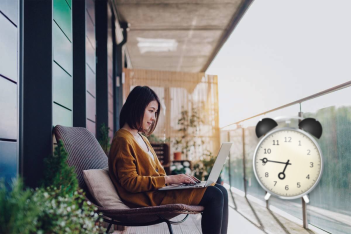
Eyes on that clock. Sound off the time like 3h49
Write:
6h46
